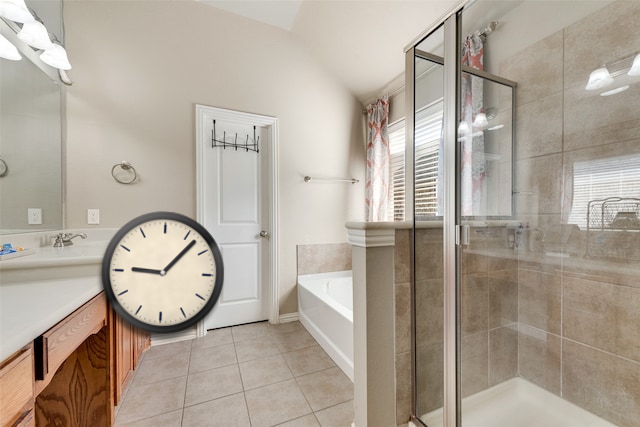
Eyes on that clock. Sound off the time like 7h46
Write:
9h07
